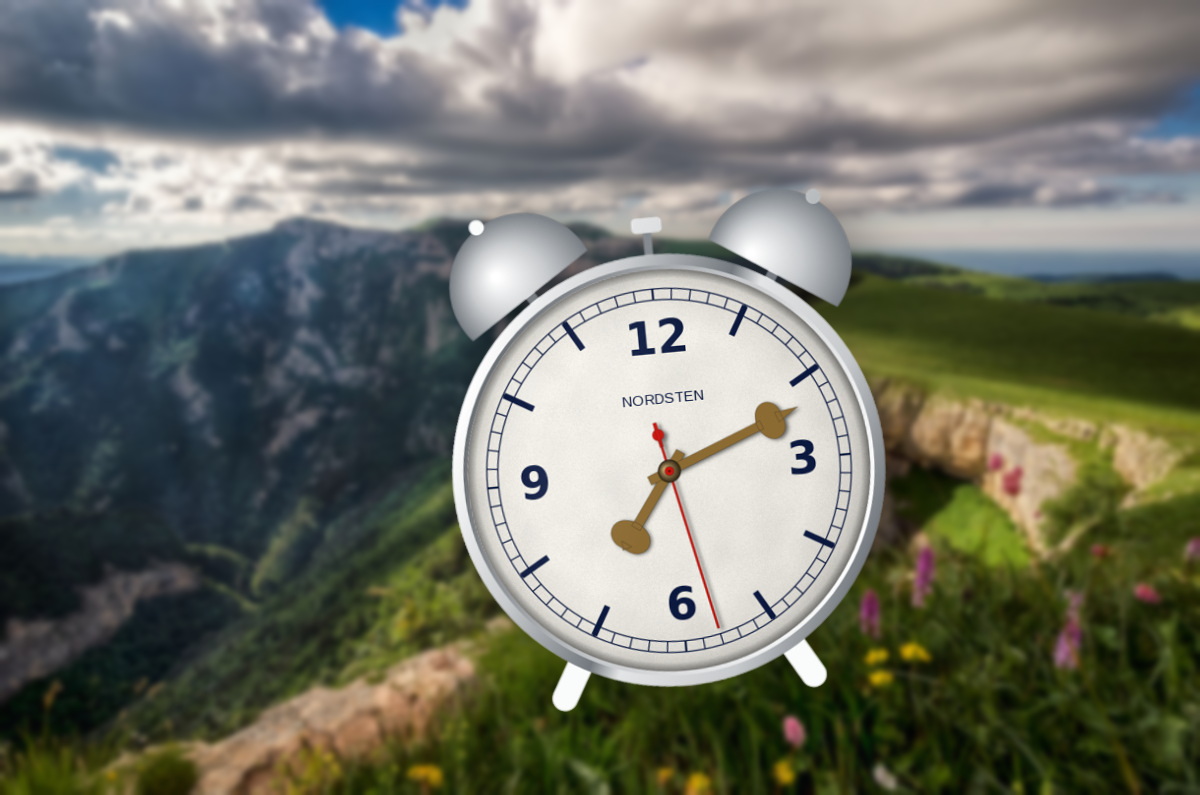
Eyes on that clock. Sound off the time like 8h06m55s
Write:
7h11m28s
